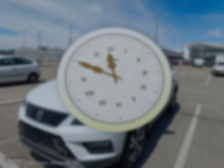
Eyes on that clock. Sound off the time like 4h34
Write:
11h50
